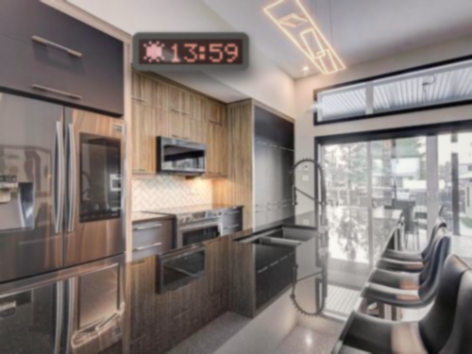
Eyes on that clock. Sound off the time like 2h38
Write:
13h59
